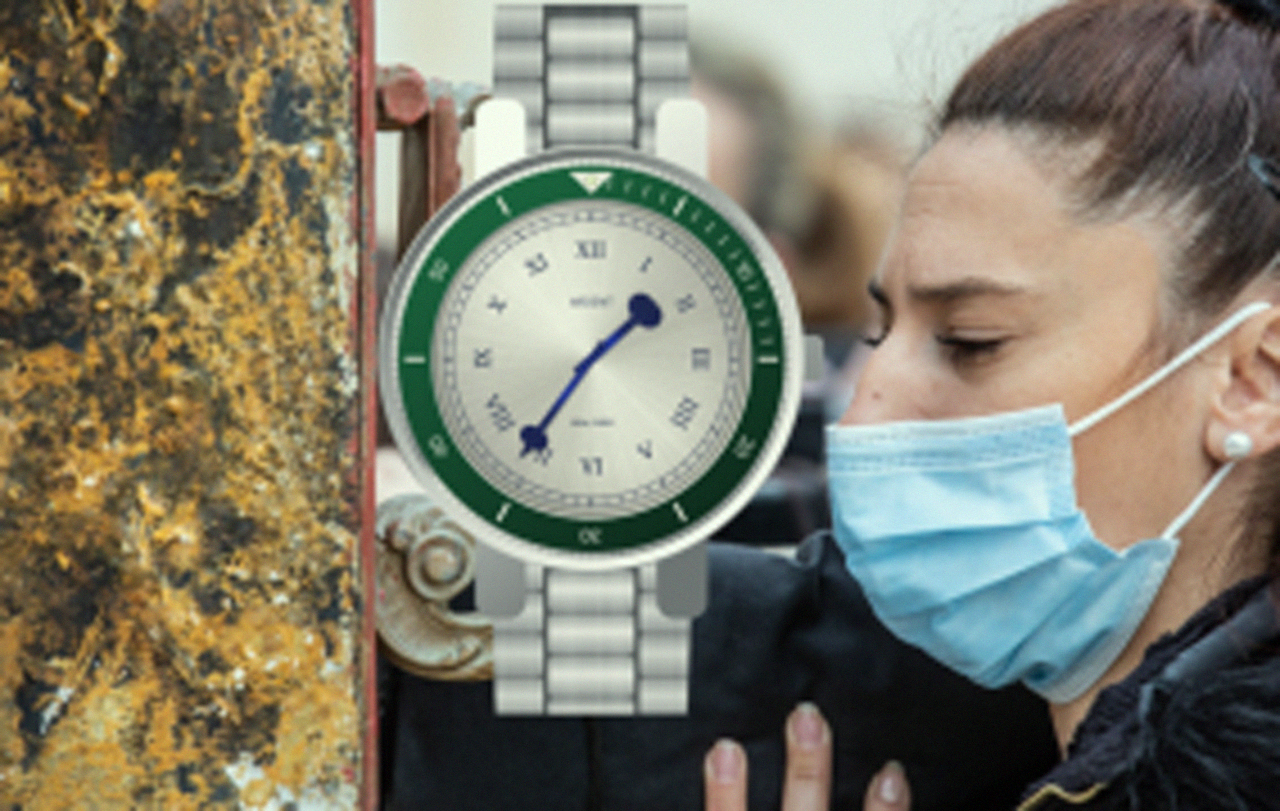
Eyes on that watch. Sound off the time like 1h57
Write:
1h36
